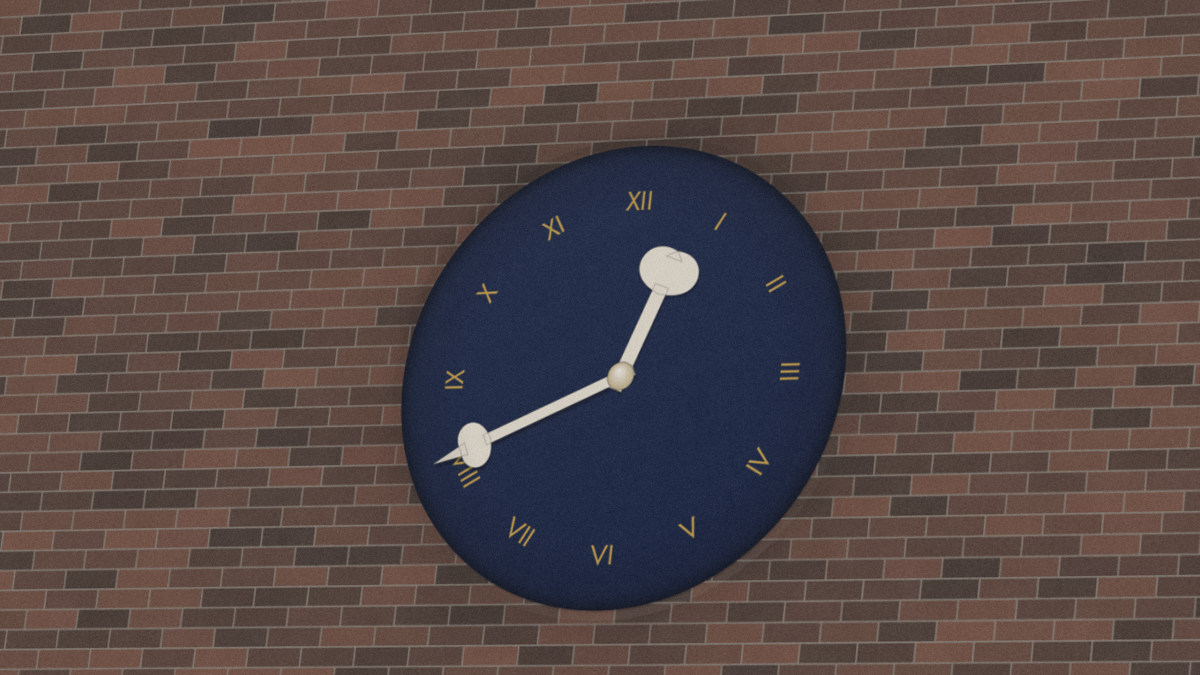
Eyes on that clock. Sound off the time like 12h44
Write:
12h41
